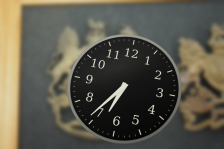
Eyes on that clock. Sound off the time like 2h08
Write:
6h36
